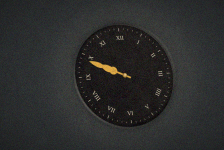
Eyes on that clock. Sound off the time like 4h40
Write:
9h49
